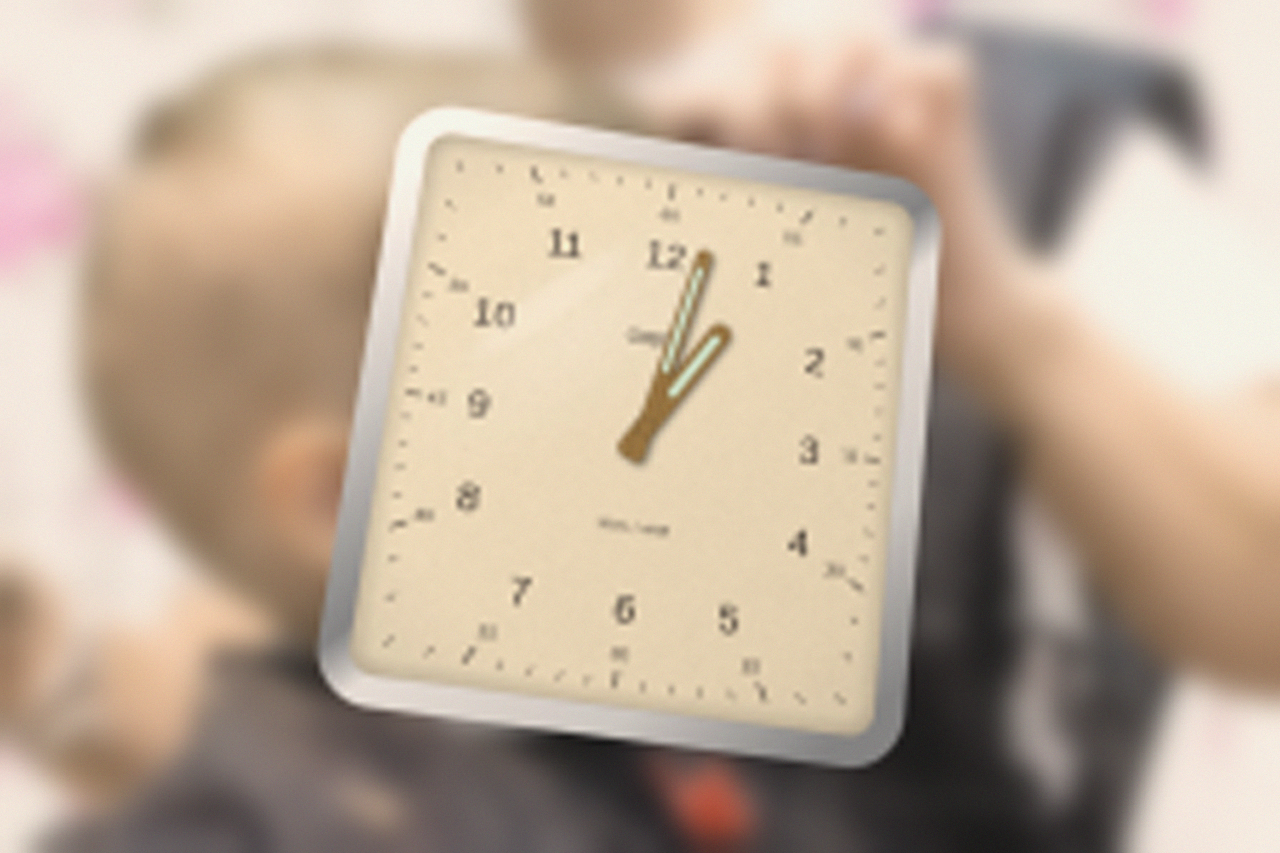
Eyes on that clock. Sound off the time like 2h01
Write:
1h02
